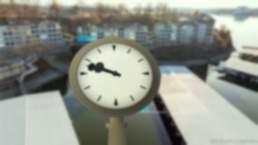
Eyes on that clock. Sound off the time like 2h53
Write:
9h48
